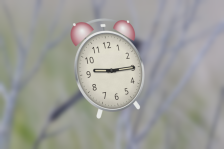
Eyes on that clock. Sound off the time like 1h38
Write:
9h15
